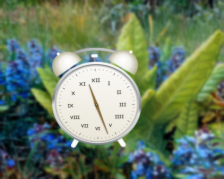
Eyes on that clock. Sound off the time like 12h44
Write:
11h27
